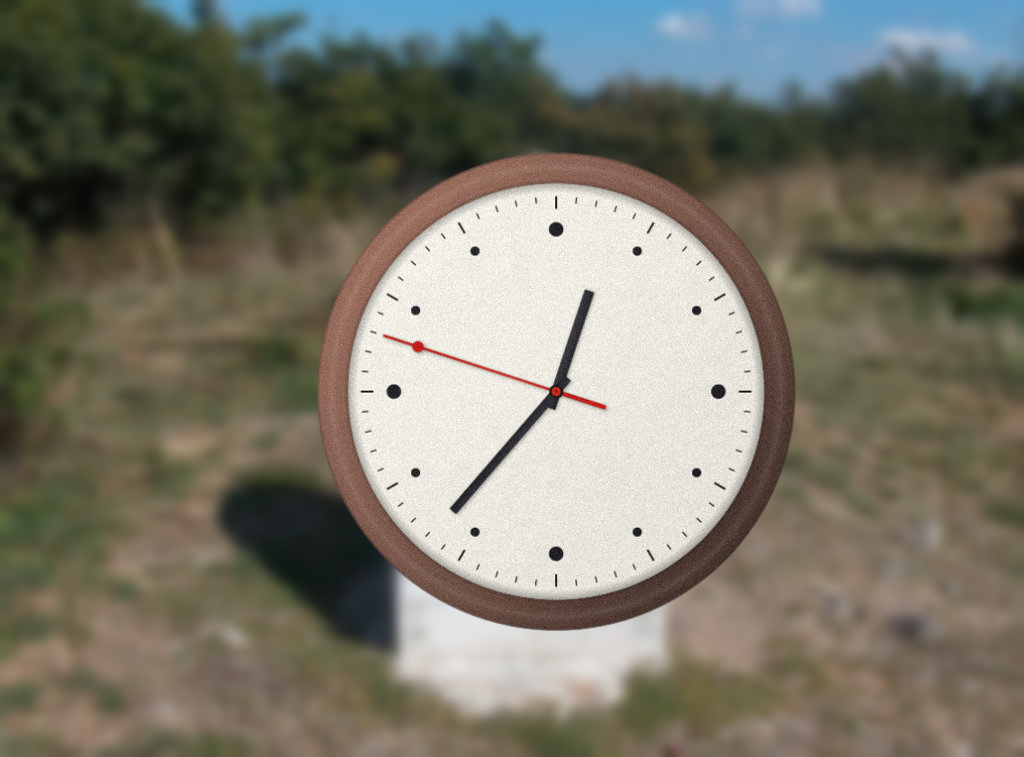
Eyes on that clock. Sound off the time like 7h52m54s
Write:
12h36m48s
